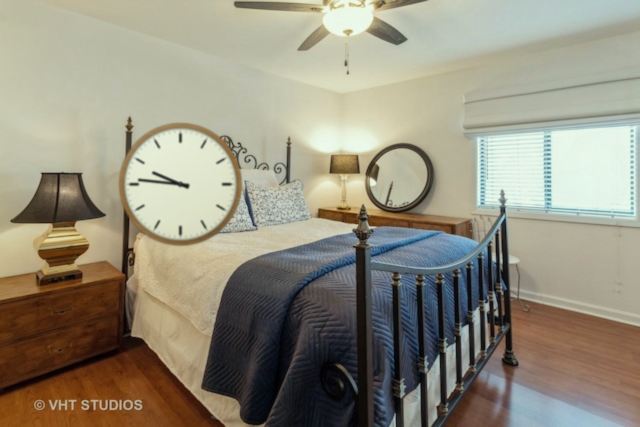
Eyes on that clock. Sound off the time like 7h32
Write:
9h46
